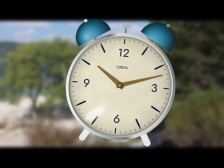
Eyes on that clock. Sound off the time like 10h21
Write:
10h12
